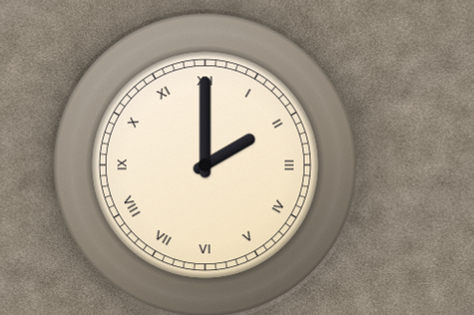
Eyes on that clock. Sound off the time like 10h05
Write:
2h00
